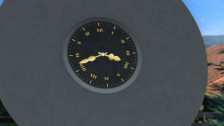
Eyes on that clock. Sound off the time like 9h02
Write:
3h42
